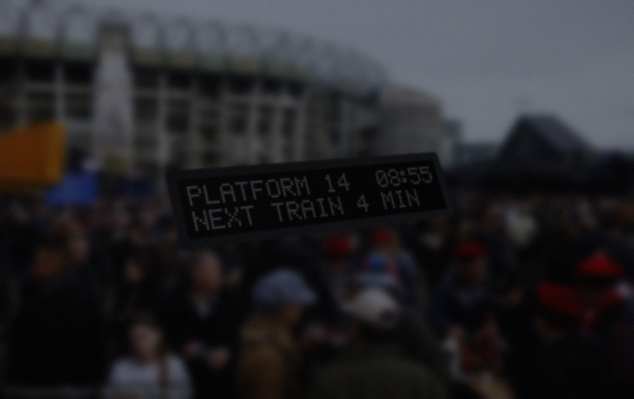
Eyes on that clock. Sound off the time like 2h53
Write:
8h55
